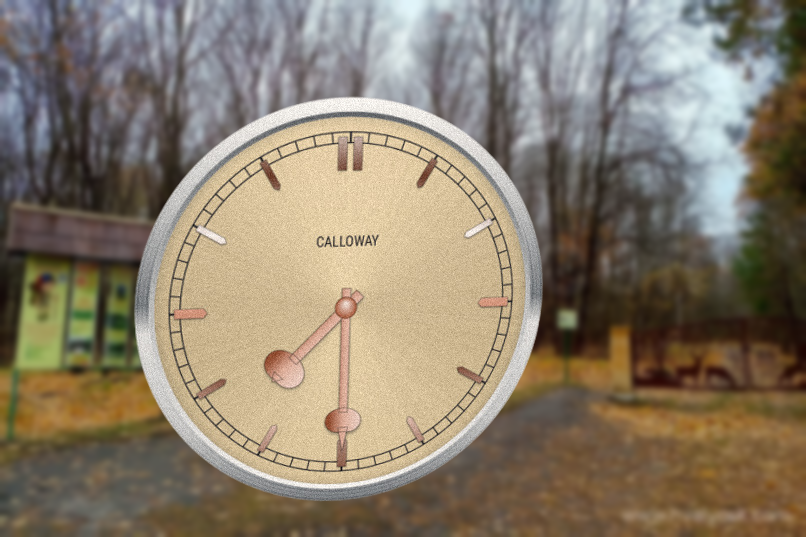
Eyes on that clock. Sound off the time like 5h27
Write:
7h30
